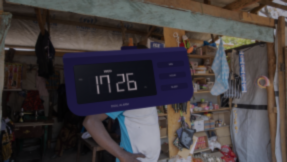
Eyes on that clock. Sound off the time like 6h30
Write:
17h26
